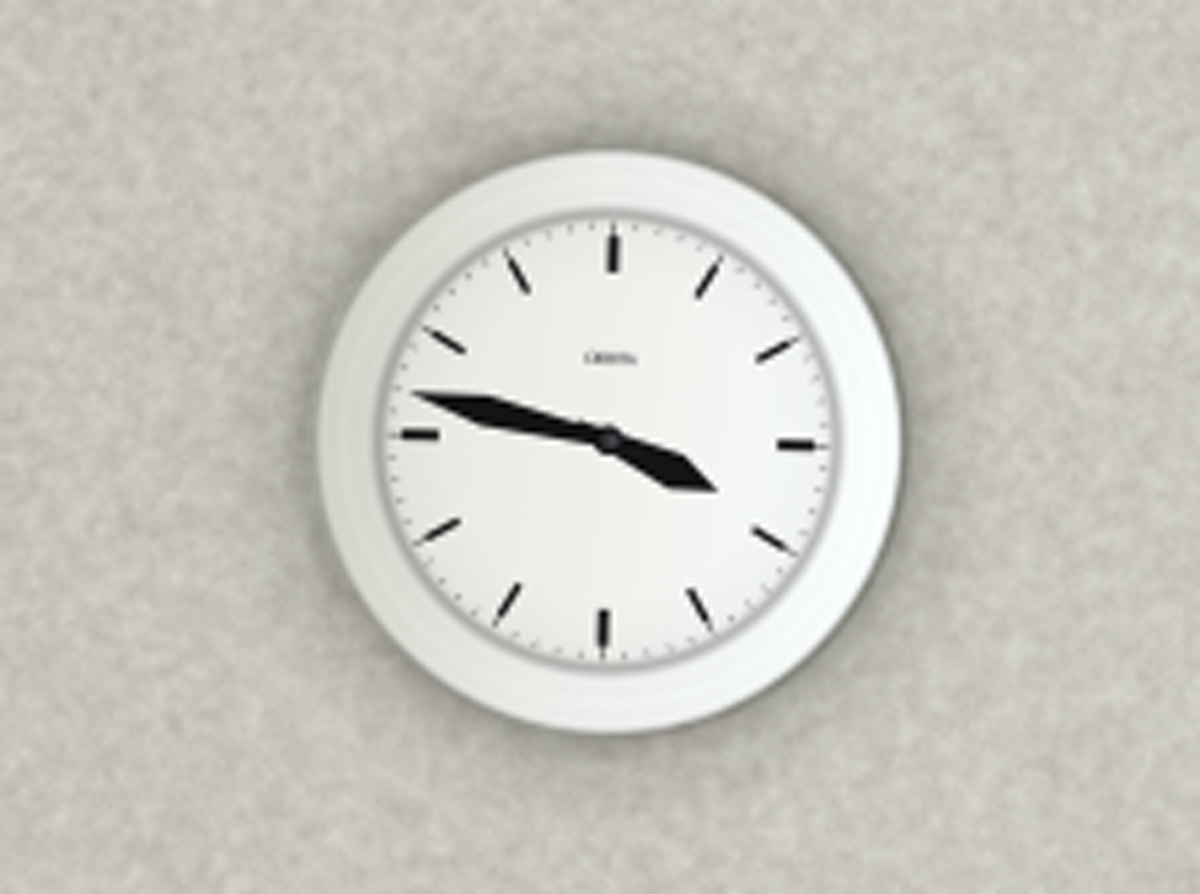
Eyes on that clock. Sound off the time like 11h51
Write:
3h47
